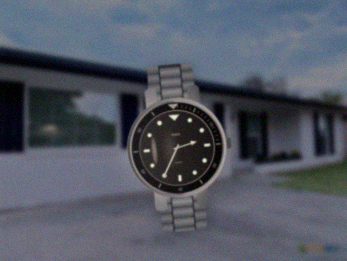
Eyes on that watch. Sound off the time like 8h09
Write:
2h35
